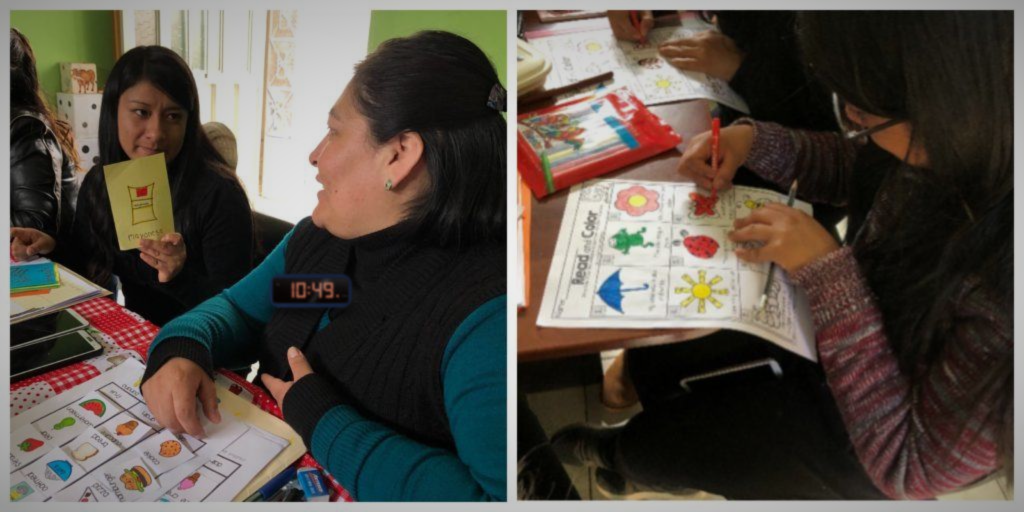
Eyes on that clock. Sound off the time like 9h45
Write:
10h49
